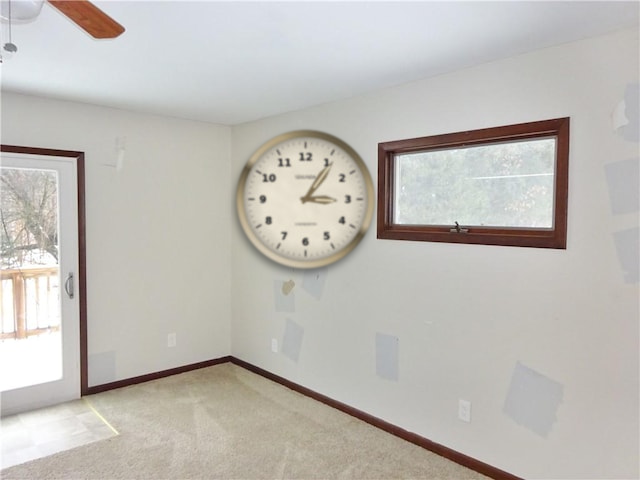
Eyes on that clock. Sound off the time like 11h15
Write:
3h06
